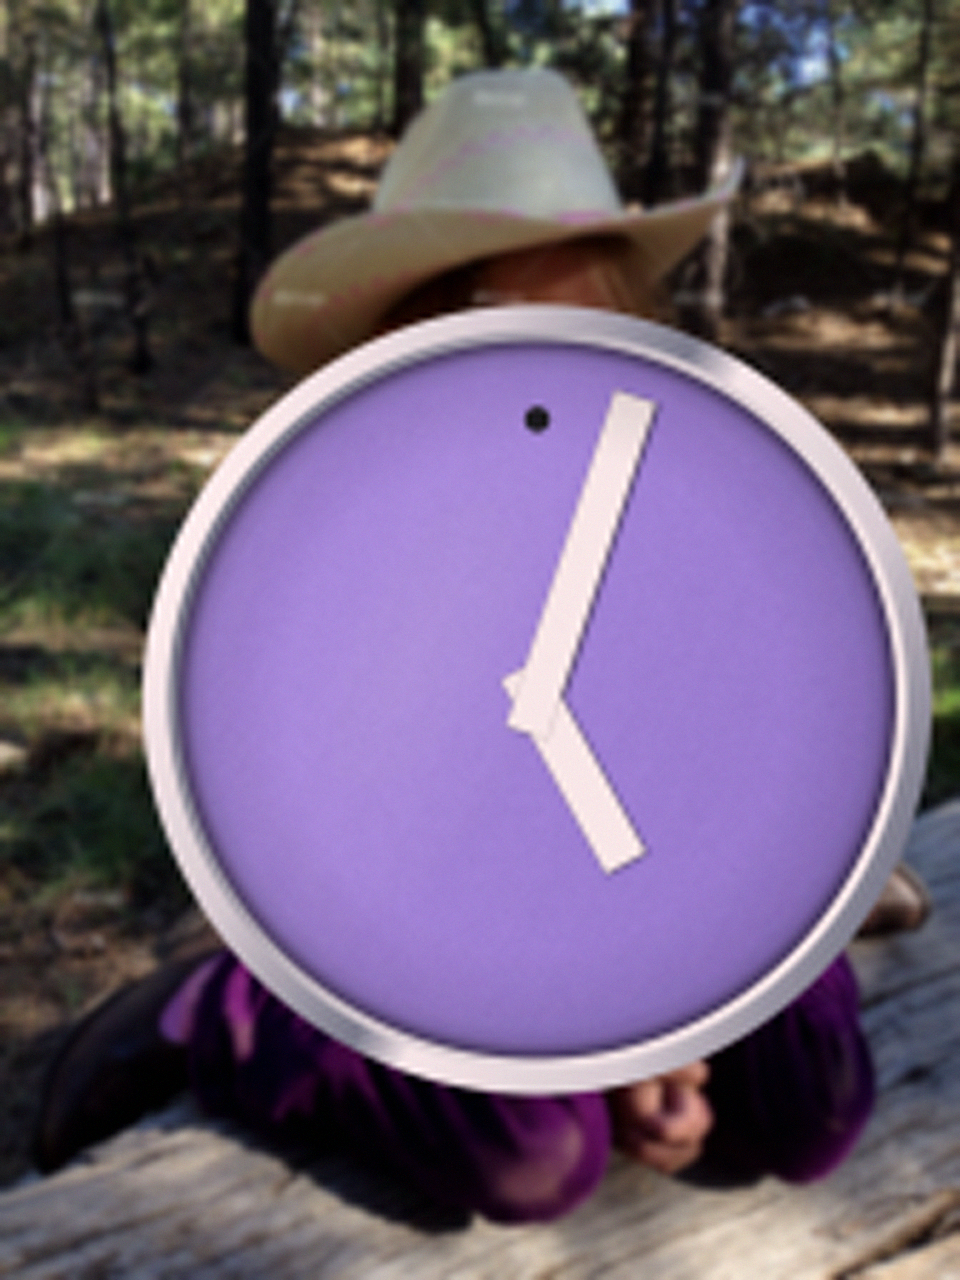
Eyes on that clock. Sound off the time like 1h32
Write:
5h03
